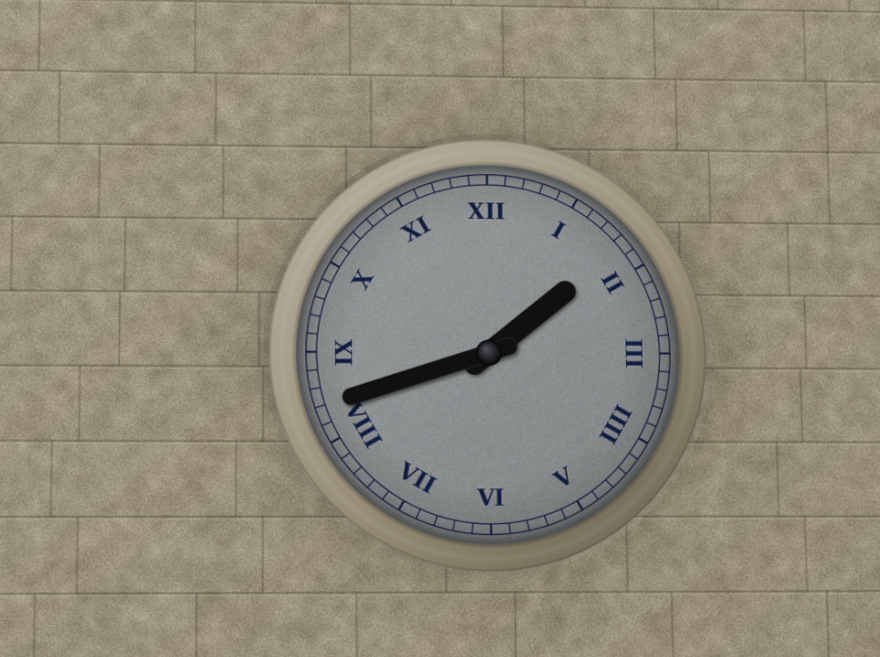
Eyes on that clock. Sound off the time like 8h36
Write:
1h42
